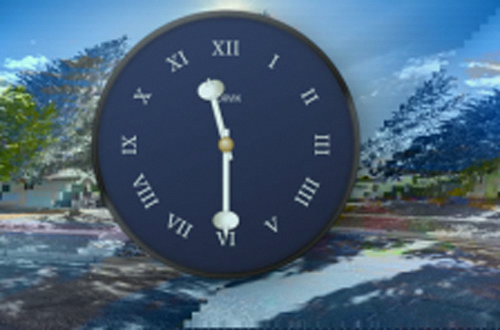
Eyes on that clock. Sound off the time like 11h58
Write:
11h30
